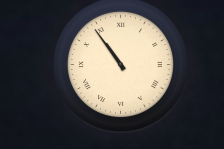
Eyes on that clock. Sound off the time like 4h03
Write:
10h54
